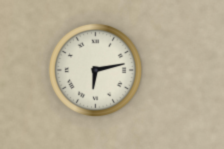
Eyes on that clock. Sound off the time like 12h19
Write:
6h13
